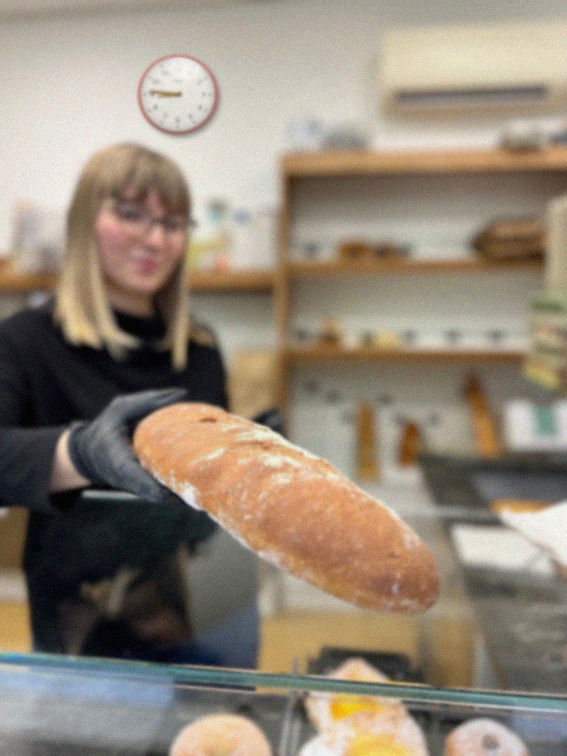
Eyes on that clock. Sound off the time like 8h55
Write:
8h46
